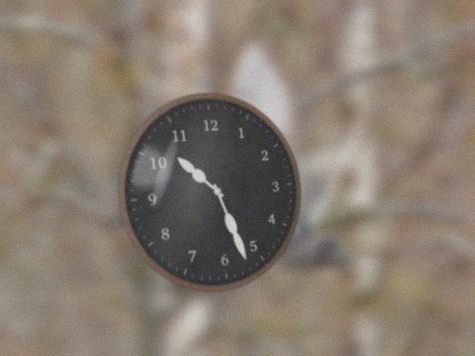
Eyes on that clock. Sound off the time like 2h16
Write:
10h27
